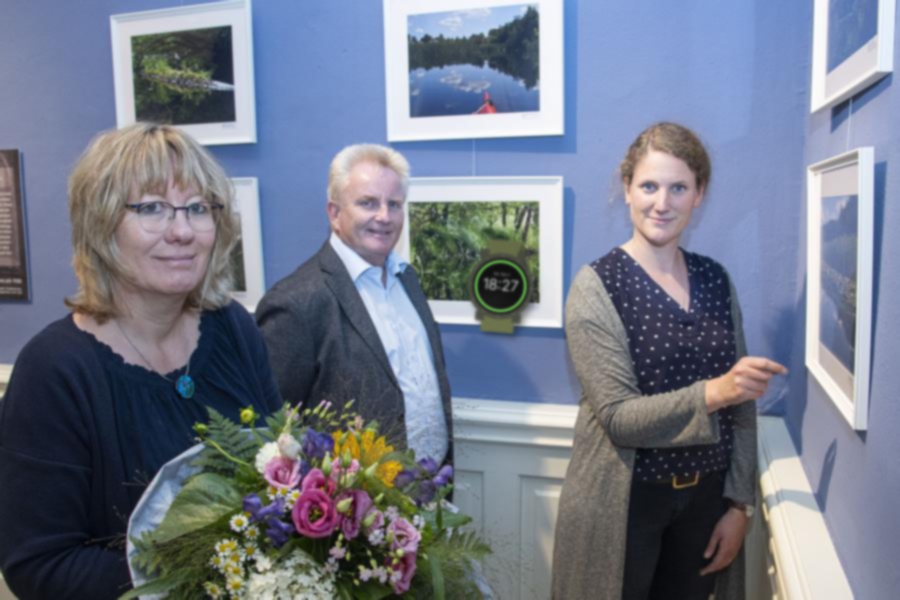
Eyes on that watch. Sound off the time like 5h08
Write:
18h27
